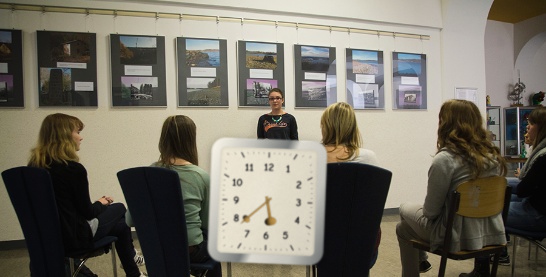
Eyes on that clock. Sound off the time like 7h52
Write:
5h38
